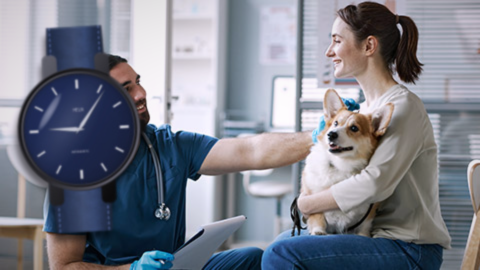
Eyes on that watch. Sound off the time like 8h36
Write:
9h06
